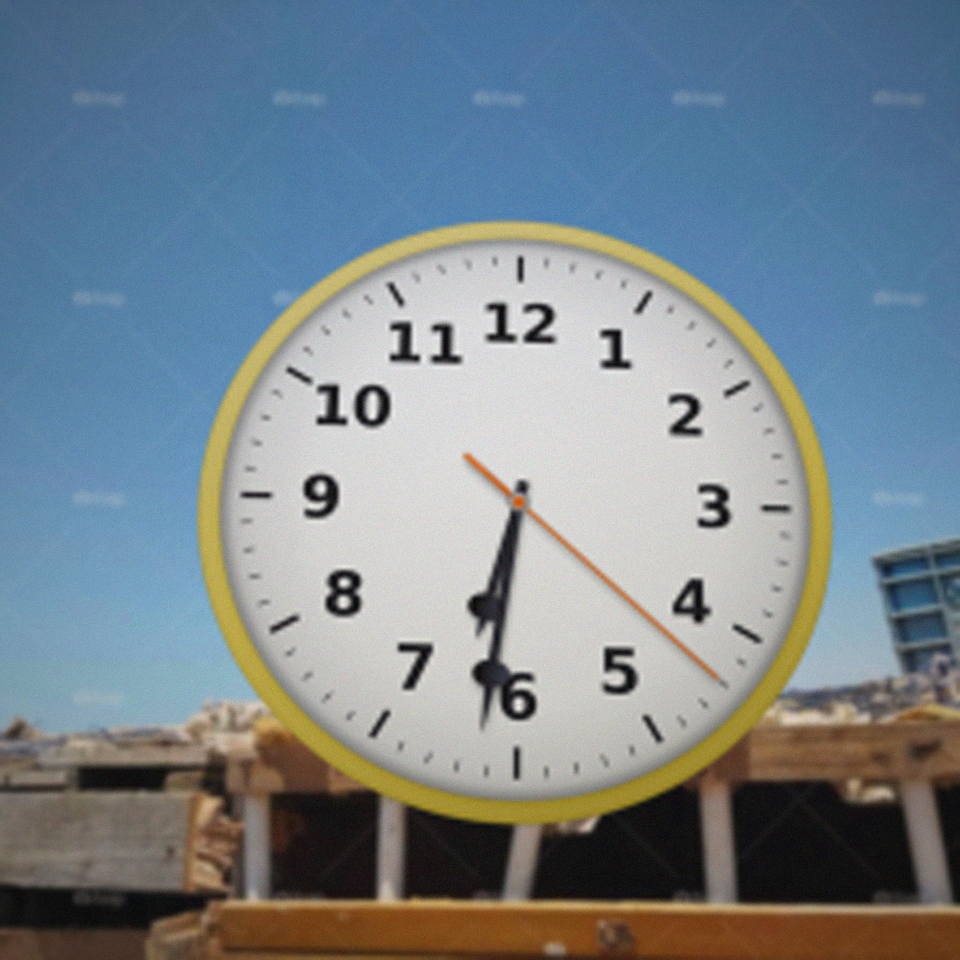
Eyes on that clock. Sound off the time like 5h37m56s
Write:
6h31m22s
